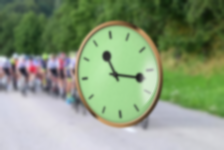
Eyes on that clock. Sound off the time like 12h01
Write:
11h17
